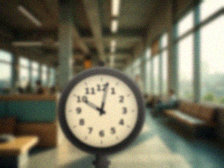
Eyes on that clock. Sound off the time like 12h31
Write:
10h02
